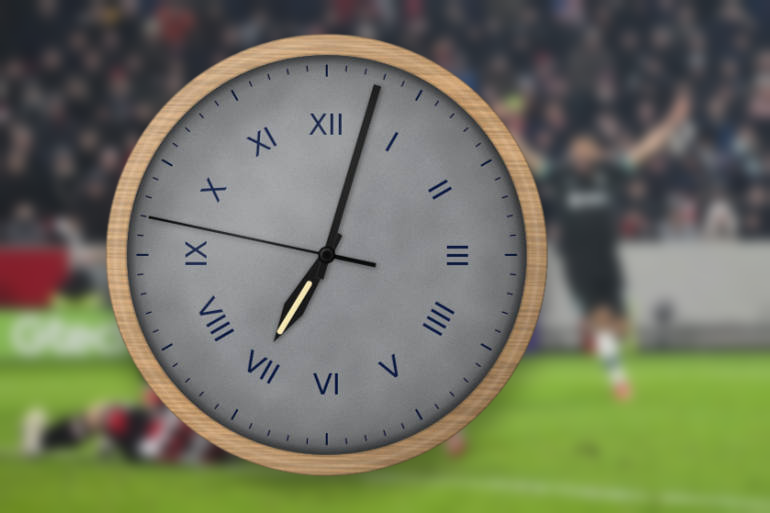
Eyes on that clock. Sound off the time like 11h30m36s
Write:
7h02m47s
